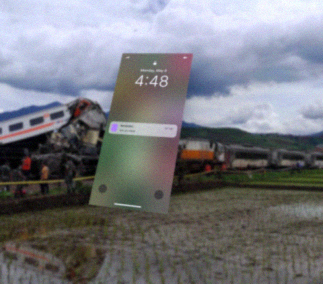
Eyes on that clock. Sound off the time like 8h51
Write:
4h48
